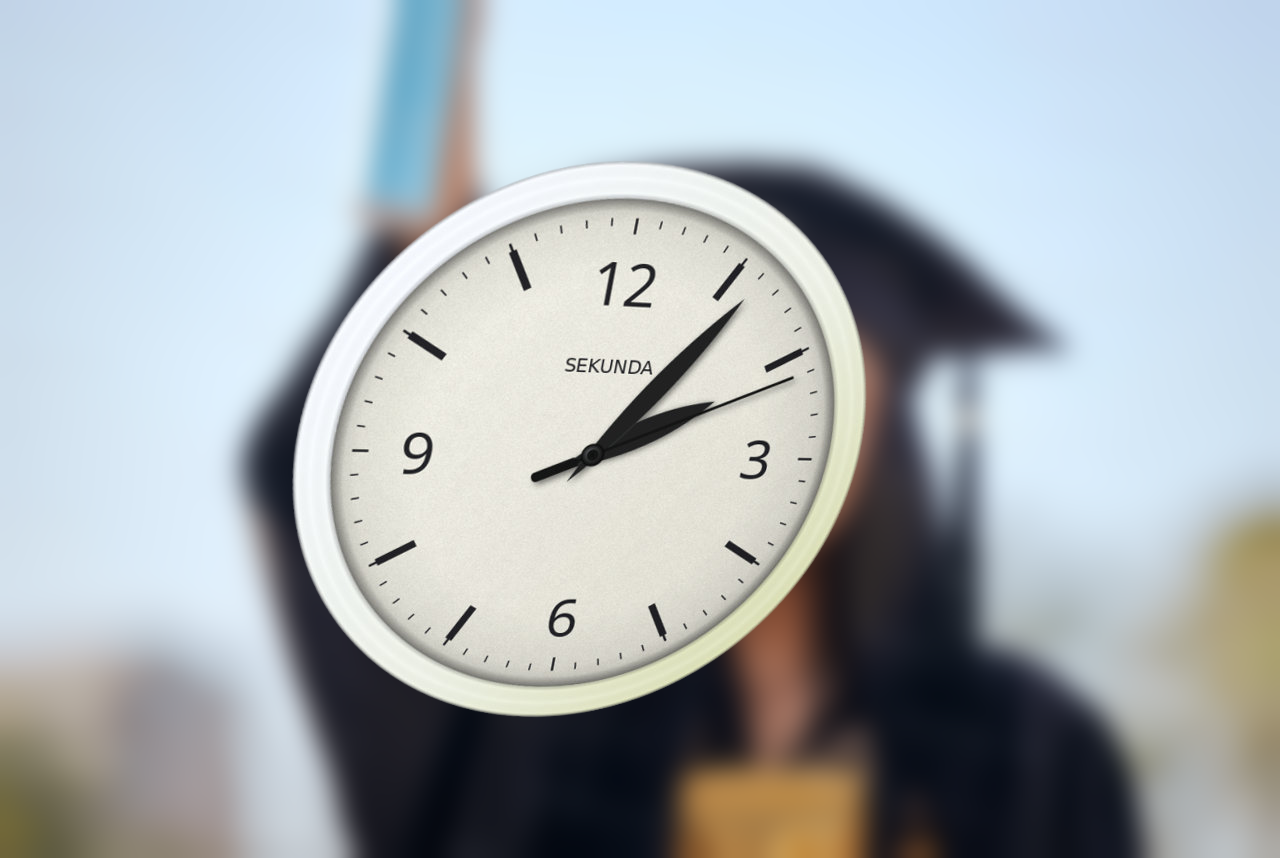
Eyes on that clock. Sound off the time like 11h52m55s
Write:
2h06m11s
